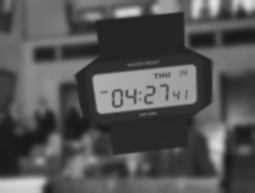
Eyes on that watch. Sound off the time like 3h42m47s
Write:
4h27m41s
